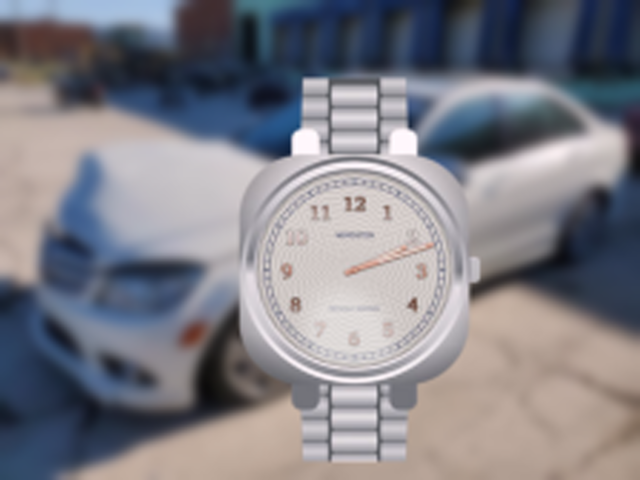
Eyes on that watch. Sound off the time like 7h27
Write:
2h12
